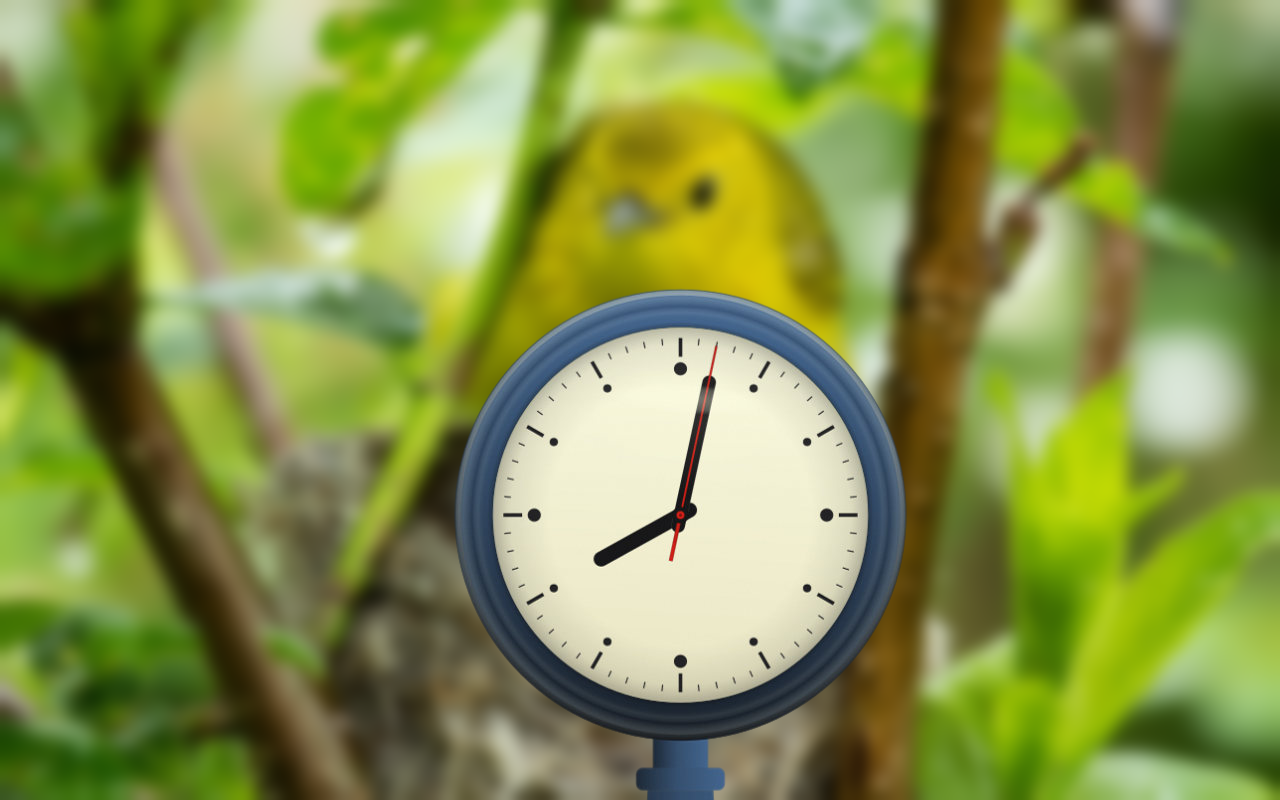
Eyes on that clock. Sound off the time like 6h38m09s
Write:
8h02m02s
